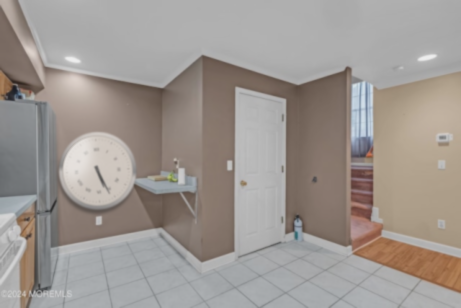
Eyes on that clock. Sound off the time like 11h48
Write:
5h26
